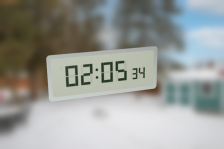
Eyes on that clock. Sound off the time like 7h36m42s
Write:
2h05m34s
